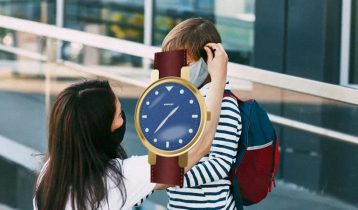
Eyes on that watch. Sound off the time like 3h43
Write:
1h37
